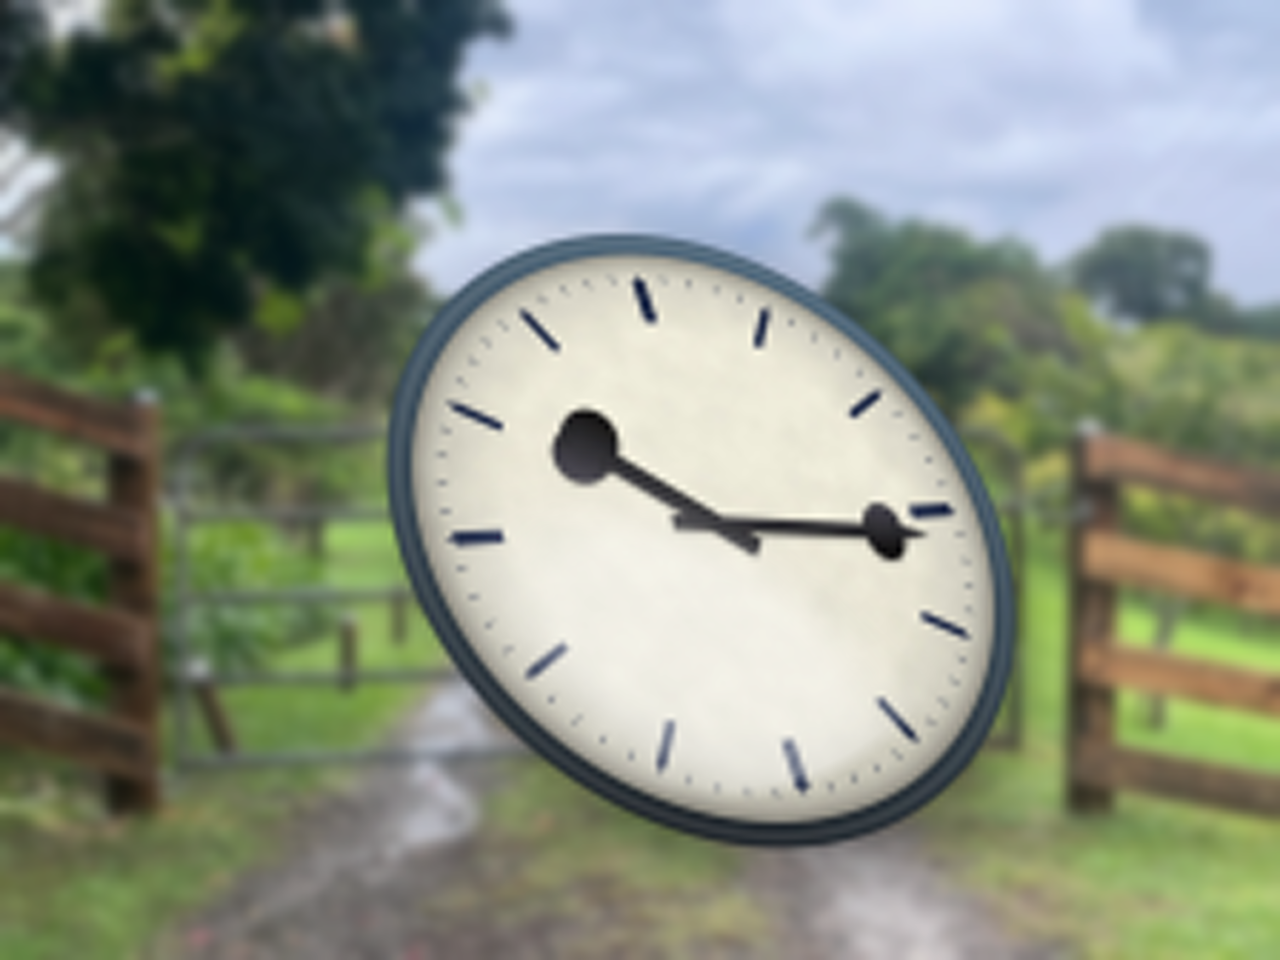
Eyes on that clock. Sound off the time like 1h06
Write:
10h16
